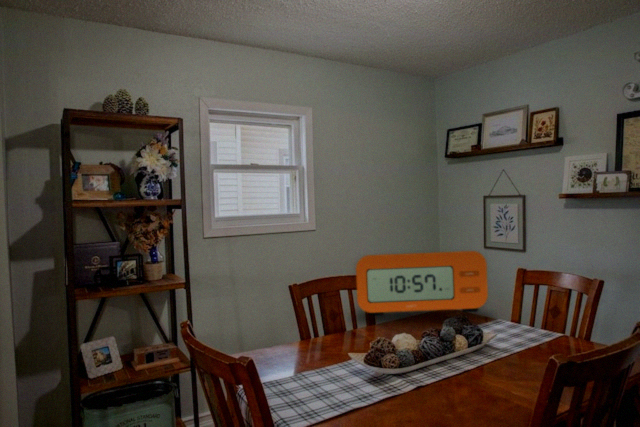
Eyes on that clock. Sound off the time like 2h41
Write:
10h57
